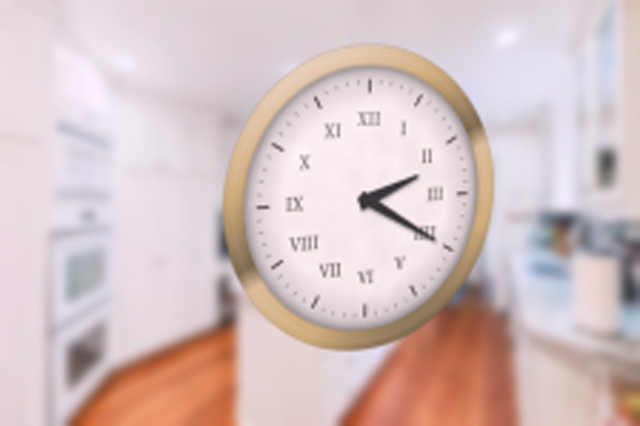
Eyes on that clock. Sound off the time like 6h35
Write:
2h20
